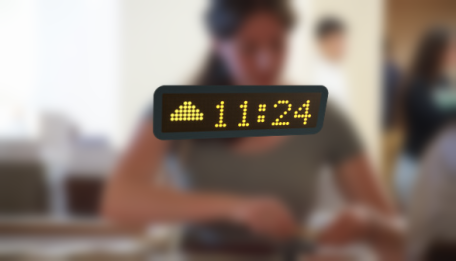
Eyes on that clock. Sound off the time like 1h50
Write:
11h24
